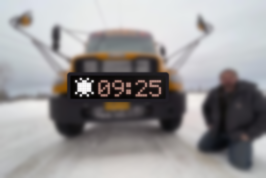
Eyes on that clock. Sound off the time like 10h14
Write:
9h25
